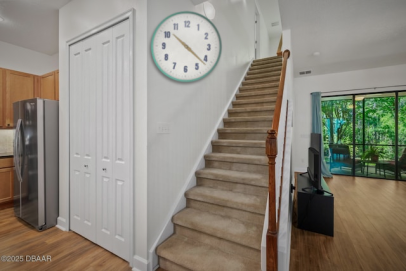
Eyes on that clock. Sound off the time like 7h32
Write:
10h22
